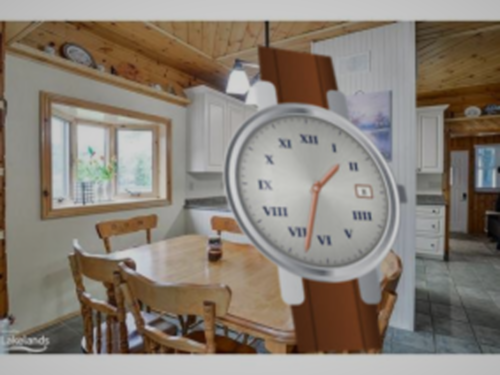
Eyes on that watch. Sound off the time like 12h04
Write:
1h33
